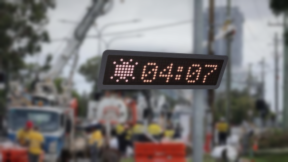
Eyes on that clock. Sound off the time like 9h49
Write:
4h07
